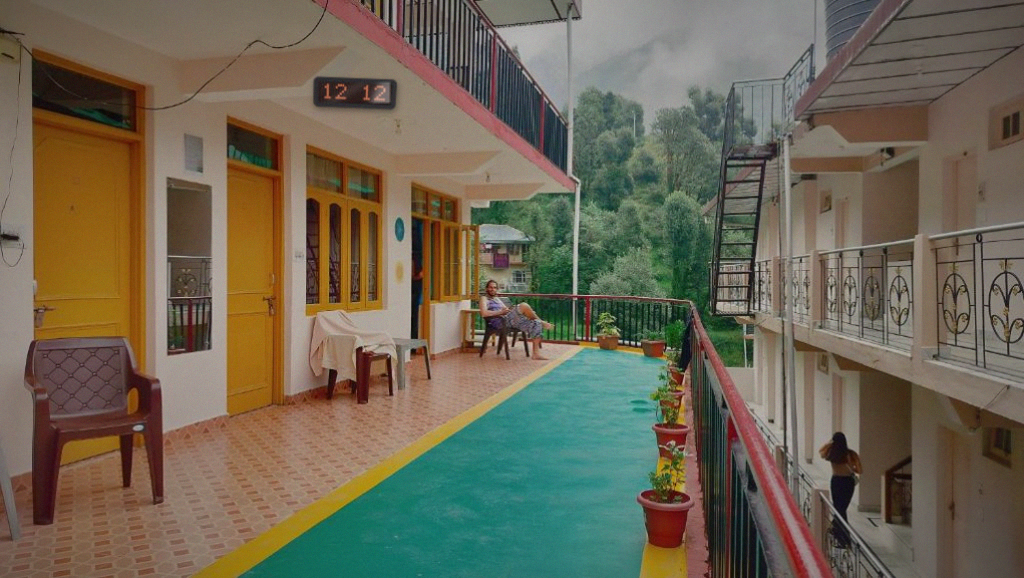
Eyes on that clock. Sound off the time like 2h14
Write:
12h12
